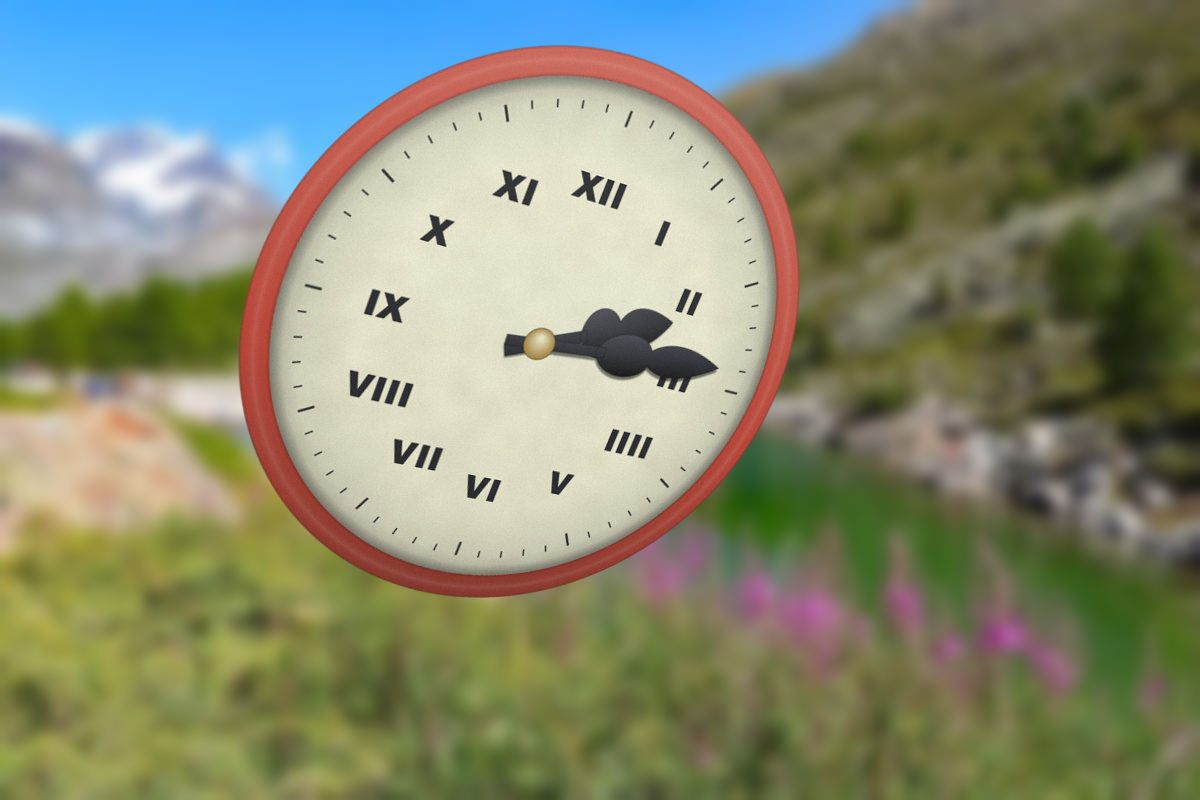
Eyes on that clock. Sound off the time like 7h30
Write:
2h14
